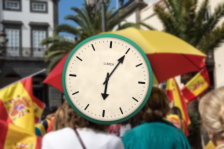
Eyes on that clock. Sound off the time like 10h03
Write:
6h05
